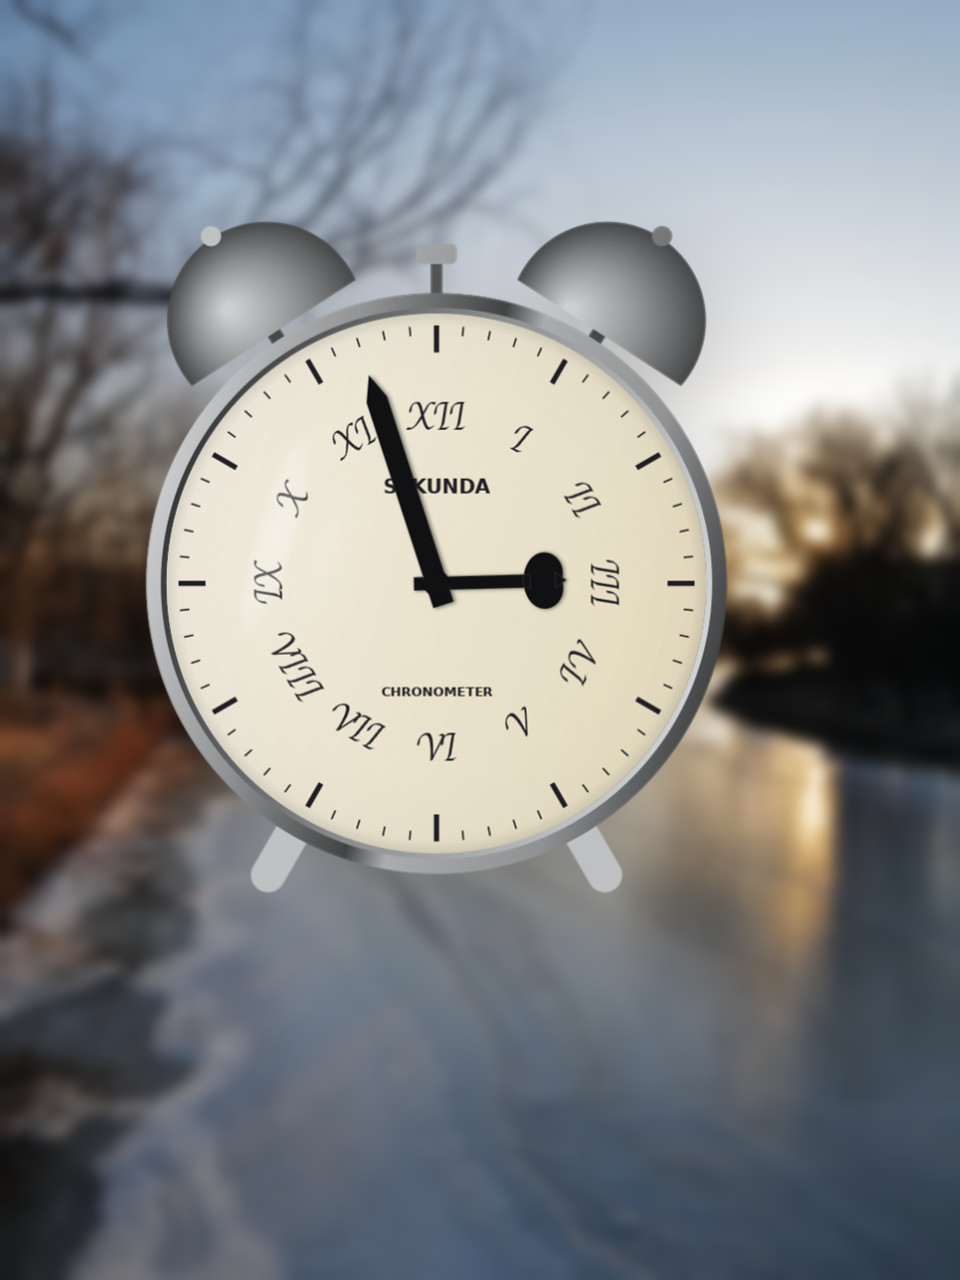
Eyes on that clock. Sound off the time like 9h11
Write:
2h57
